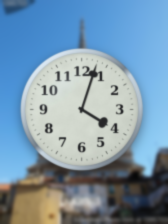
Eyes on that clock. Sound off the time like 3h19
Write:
4h03
